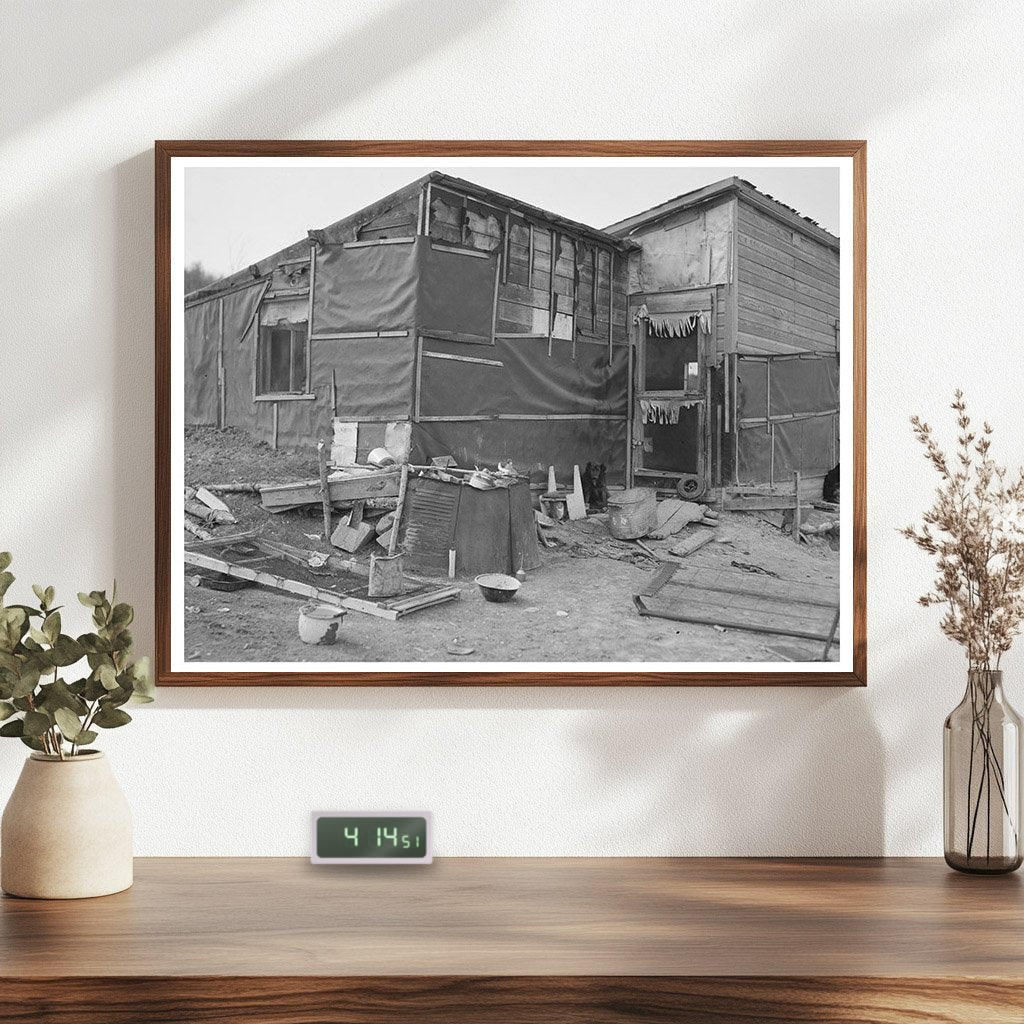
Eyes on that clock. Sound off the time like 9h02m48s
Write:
4h14m51s
